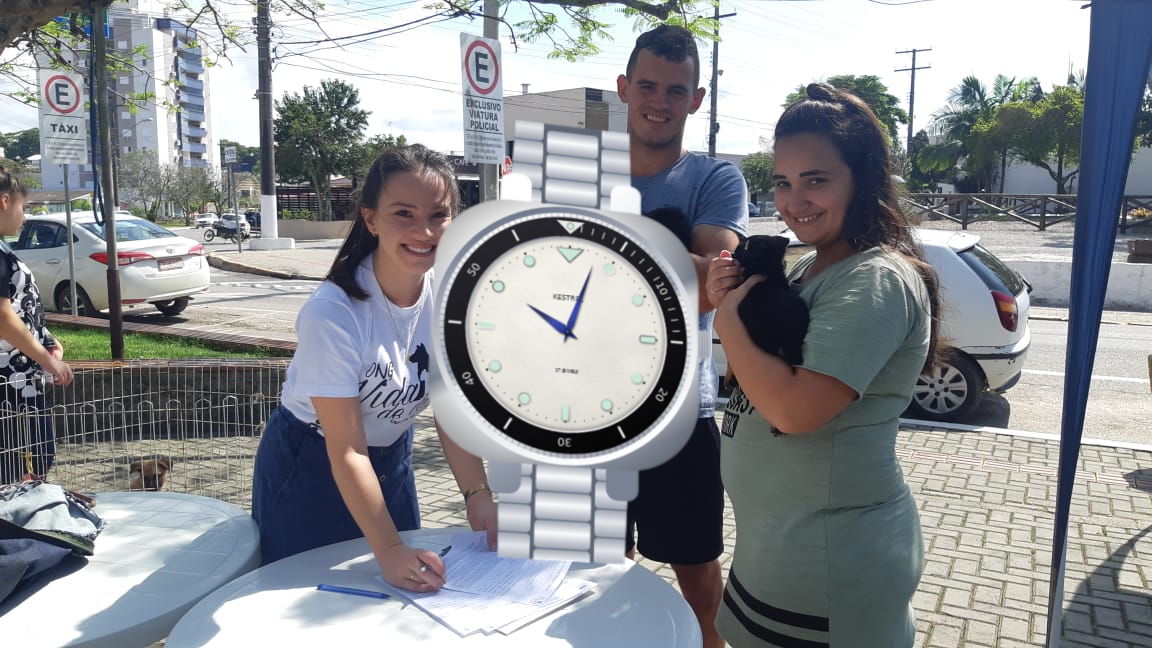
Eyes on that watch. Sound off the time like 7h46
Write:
10h03
